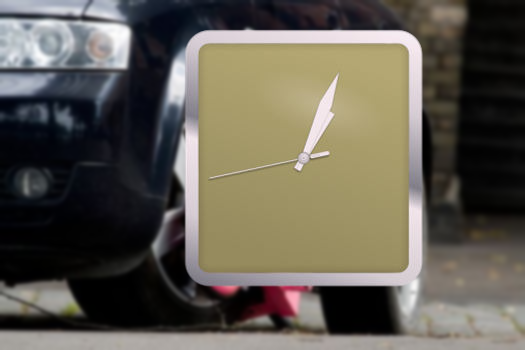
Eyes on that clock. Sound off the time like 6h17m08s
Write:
1h03m43s
